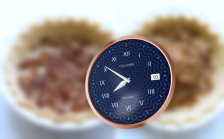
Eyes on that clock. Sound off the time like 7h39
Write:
7h51
